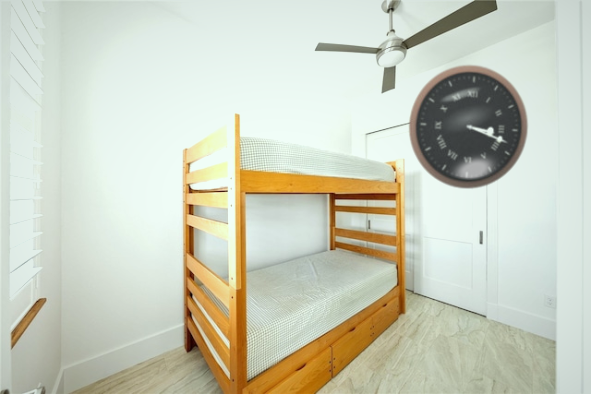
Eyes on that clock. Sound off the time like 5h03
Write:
3h18
